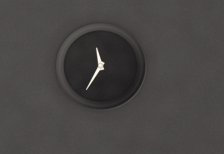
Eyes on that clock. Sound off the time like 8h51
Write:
11h35
